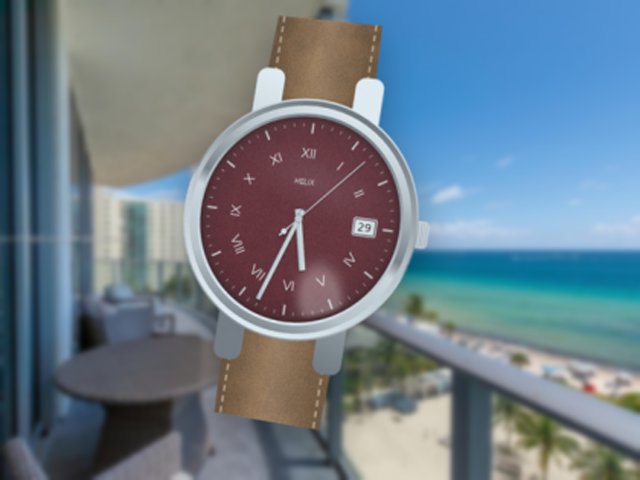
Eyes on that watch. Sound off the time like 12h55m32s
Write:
5h33m07s
